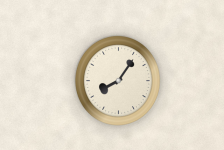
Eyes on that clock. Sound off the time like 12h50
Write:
8h06
